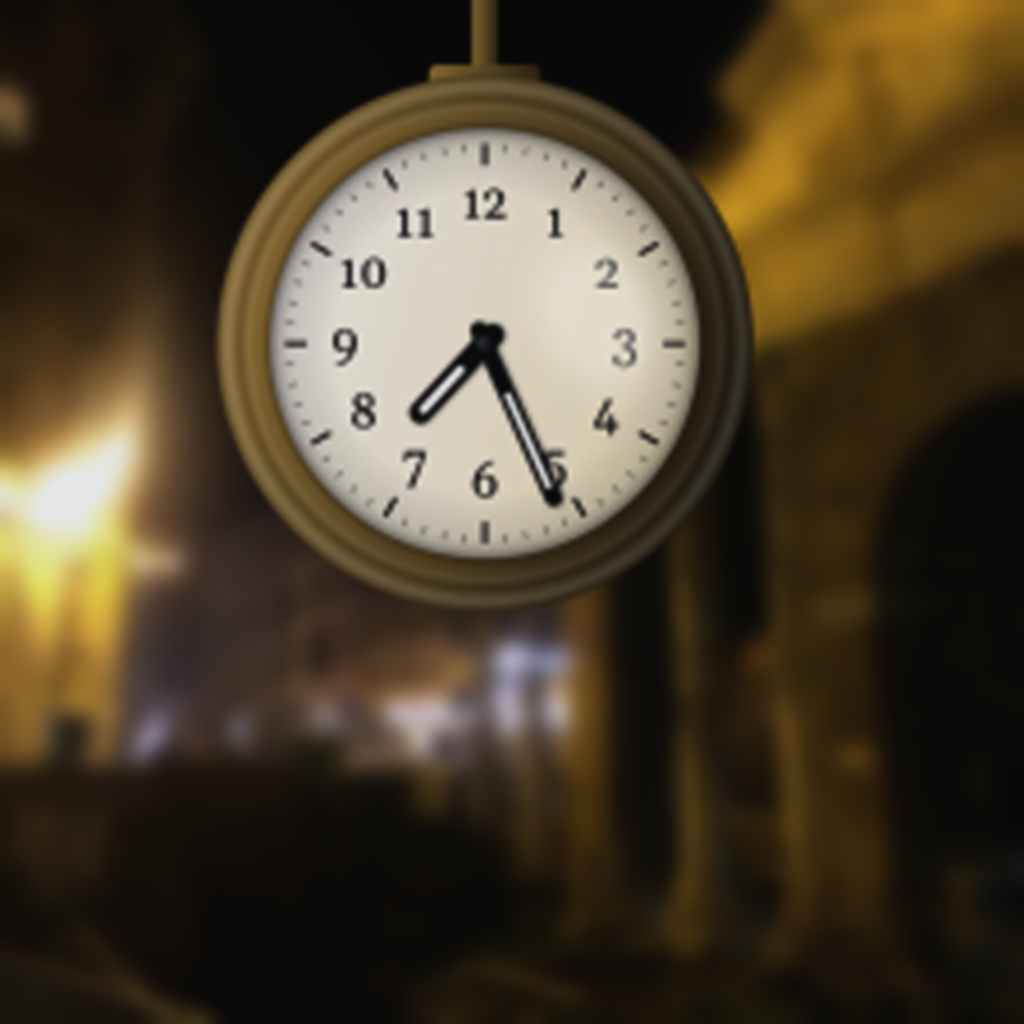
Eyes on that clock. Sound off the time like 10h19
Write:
7h26
